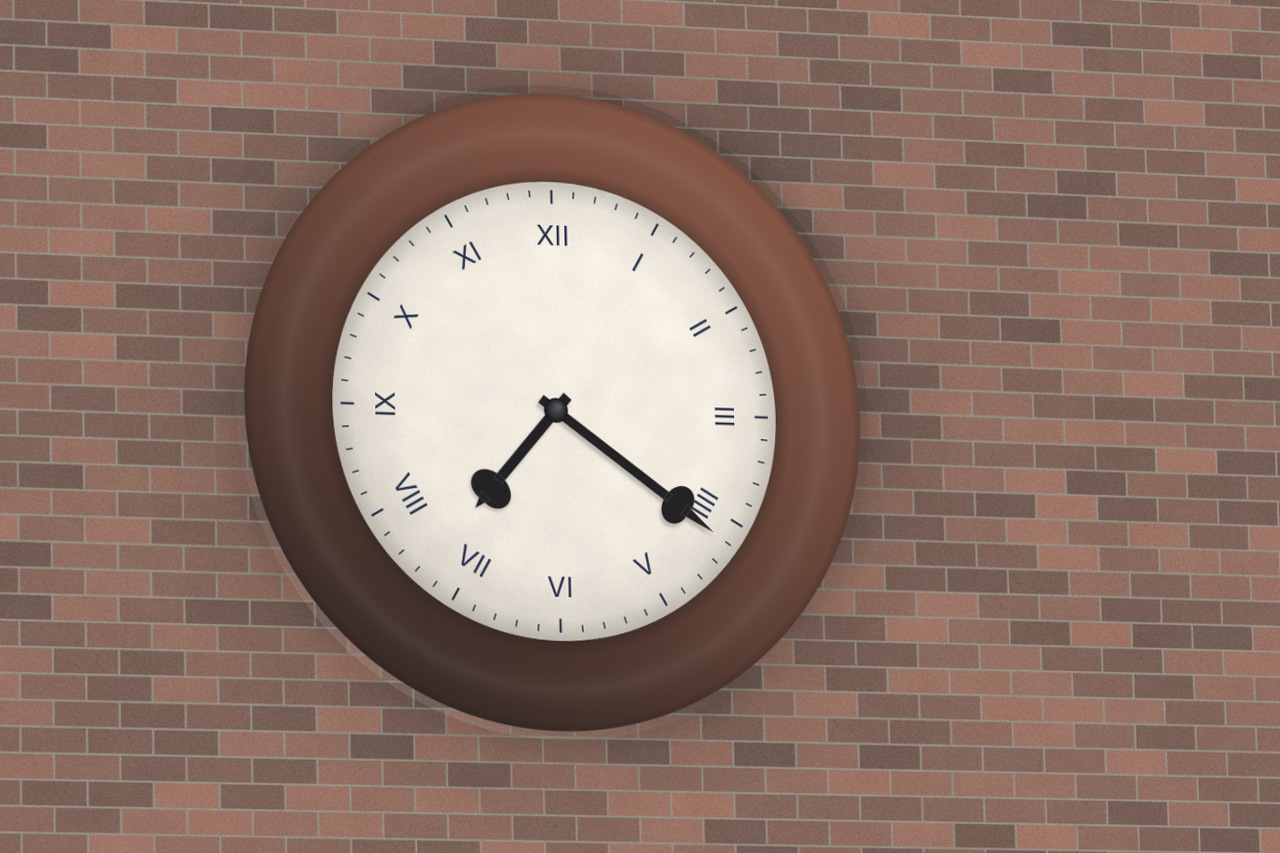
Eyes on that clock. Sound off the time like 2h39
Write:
7h21
